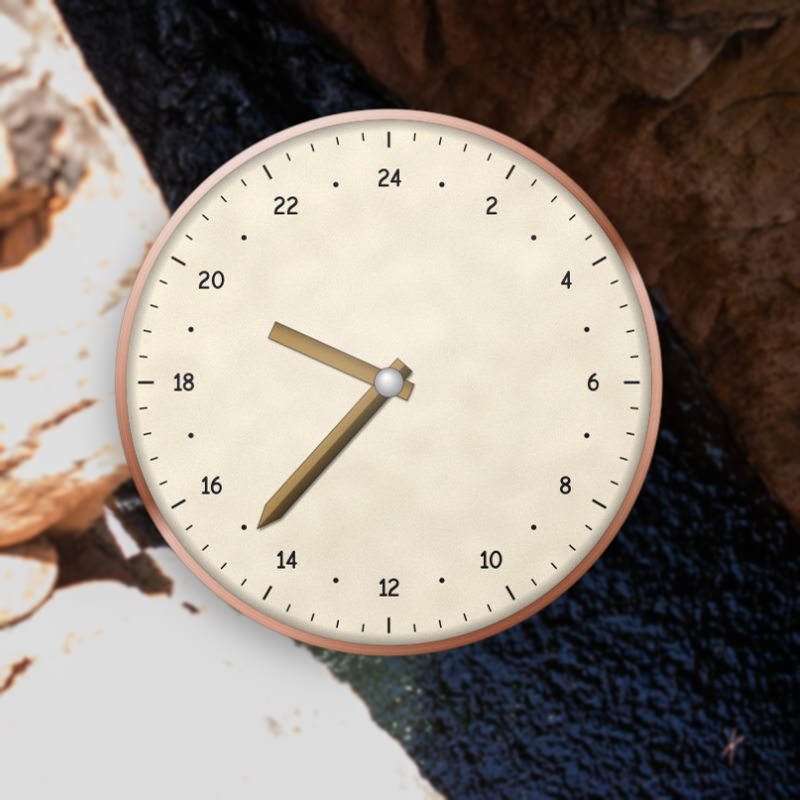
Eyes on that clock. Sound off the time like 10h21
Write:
19h37
